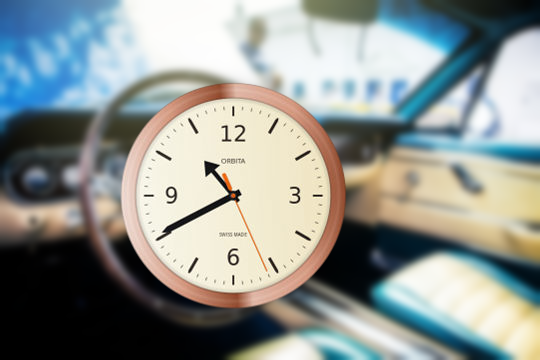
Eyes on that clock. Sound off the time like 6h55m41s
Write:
10h40m26s
